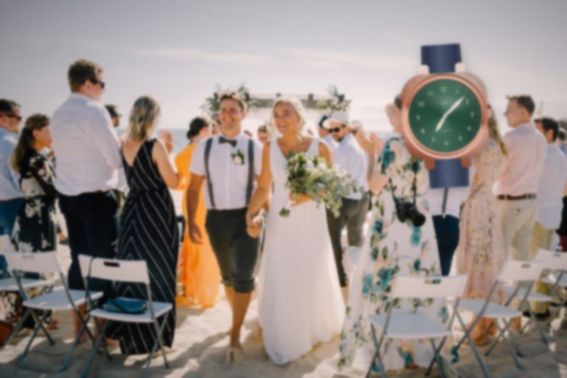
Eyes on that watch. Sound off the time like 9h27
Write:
7h08
